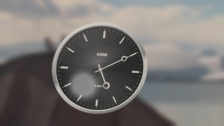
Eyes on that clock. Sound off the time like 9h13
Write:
5h10
